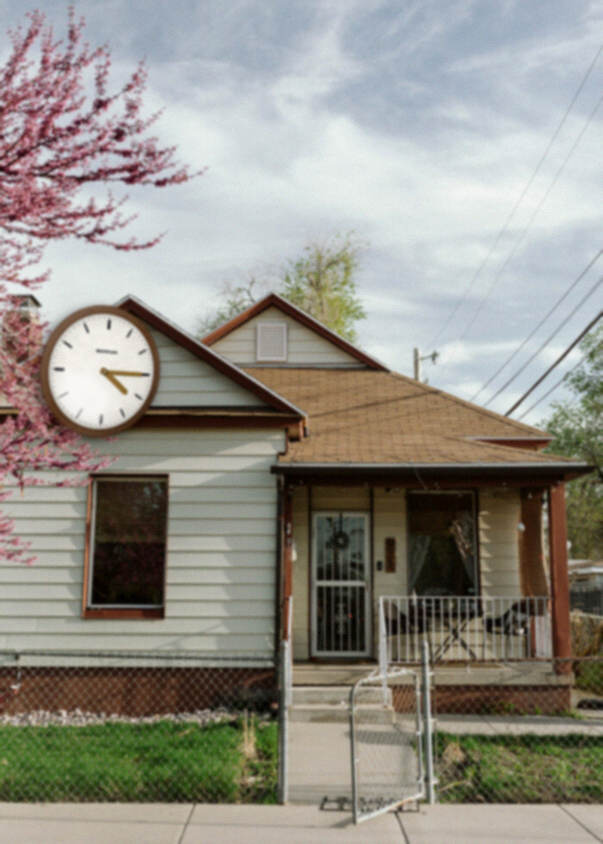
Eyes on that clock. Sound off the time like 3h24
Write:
4h15
